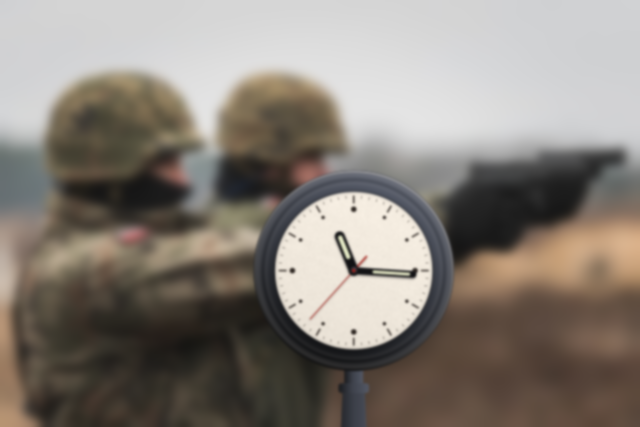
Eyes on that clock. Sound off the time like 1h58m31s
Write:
11h15m37s
